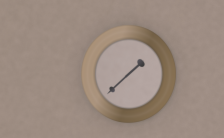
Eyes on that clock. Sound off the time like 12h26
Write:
1h38
